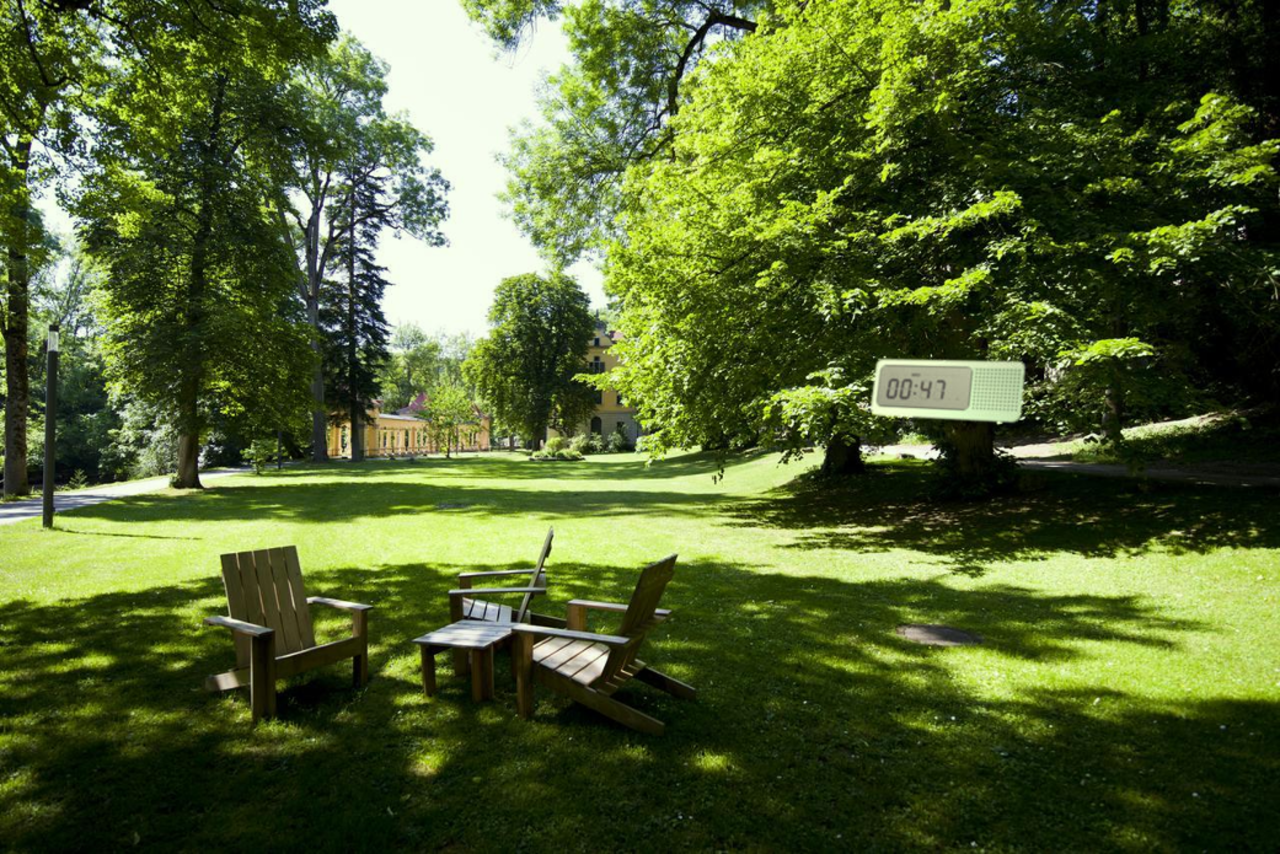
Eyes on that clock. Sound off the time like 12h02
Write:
0h47
